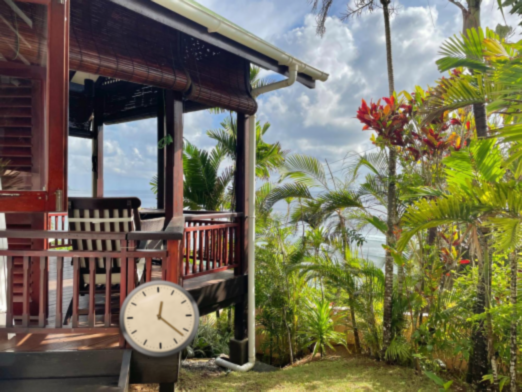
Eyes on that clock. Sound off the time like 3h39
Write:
12h22
